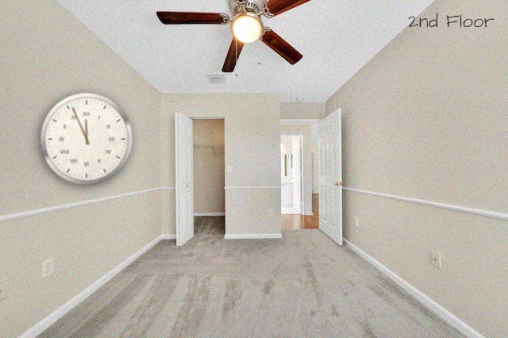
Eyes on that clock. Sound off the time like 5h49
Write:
11h56
